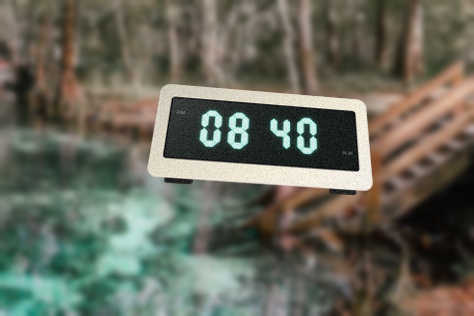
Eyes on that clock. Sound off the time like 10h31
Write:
8h40
